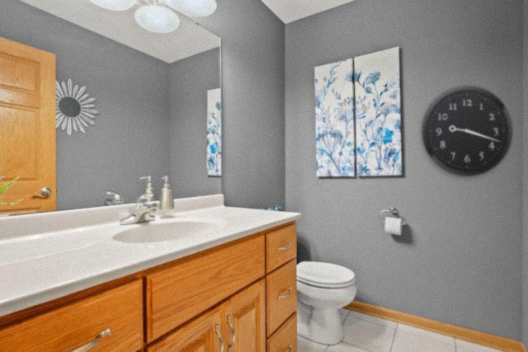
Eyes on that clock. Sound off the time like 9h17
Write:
9h18
